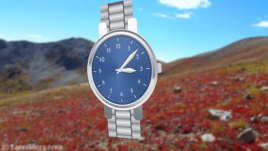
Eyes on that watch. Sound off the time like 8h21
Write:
3h08
